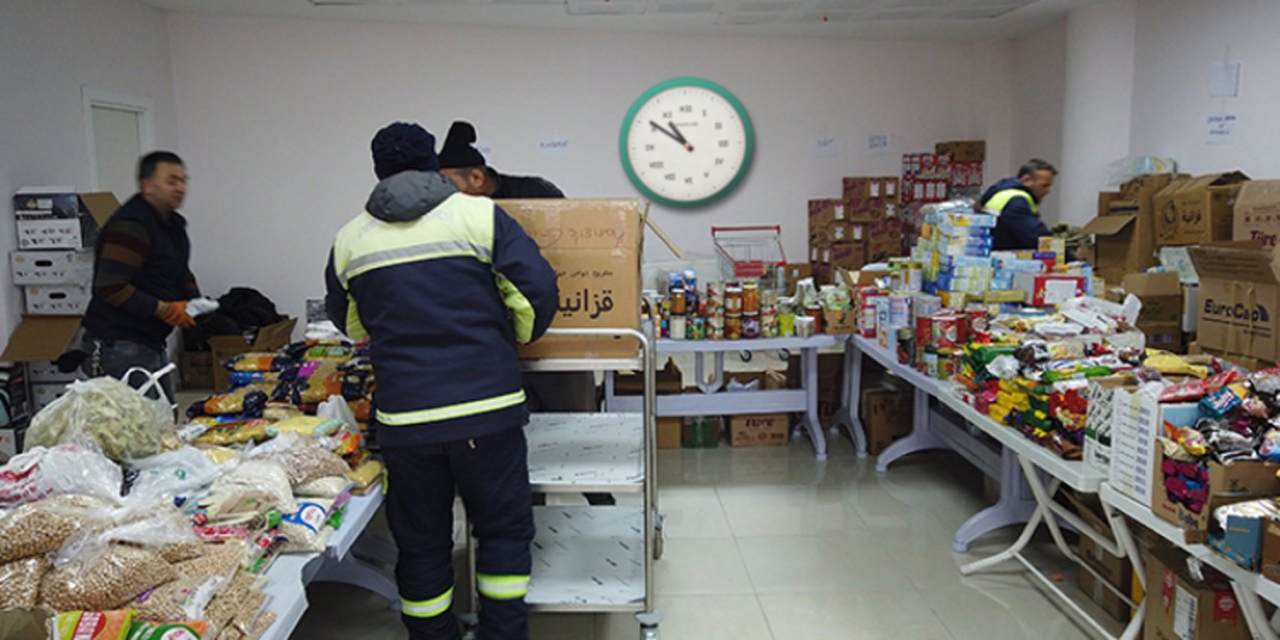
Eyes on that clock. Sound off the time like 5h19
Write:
10h51
